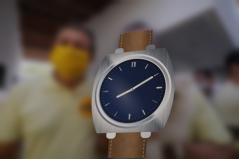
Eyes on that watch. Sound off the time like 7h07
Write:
8h10
